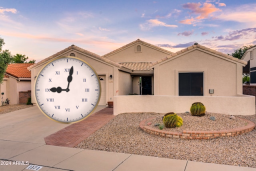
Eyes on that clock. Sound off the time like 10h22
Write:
9h02
